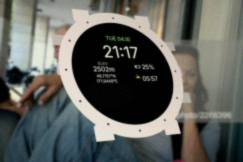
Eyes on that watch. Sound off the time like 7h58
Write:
21h17
